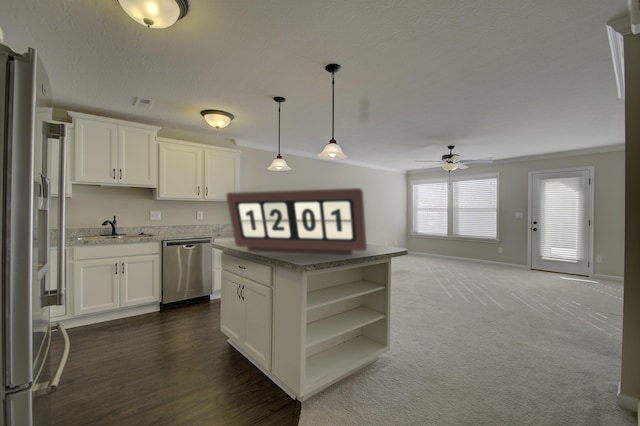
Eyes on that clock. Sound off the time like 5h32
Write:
12h01
